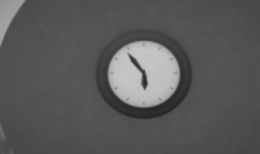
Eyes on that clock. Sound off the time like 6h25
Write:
5h54
